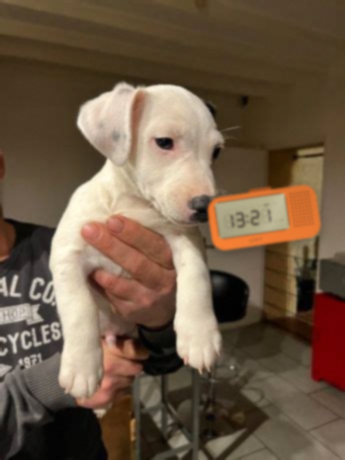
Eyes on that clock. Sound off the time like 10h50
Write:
13h21
